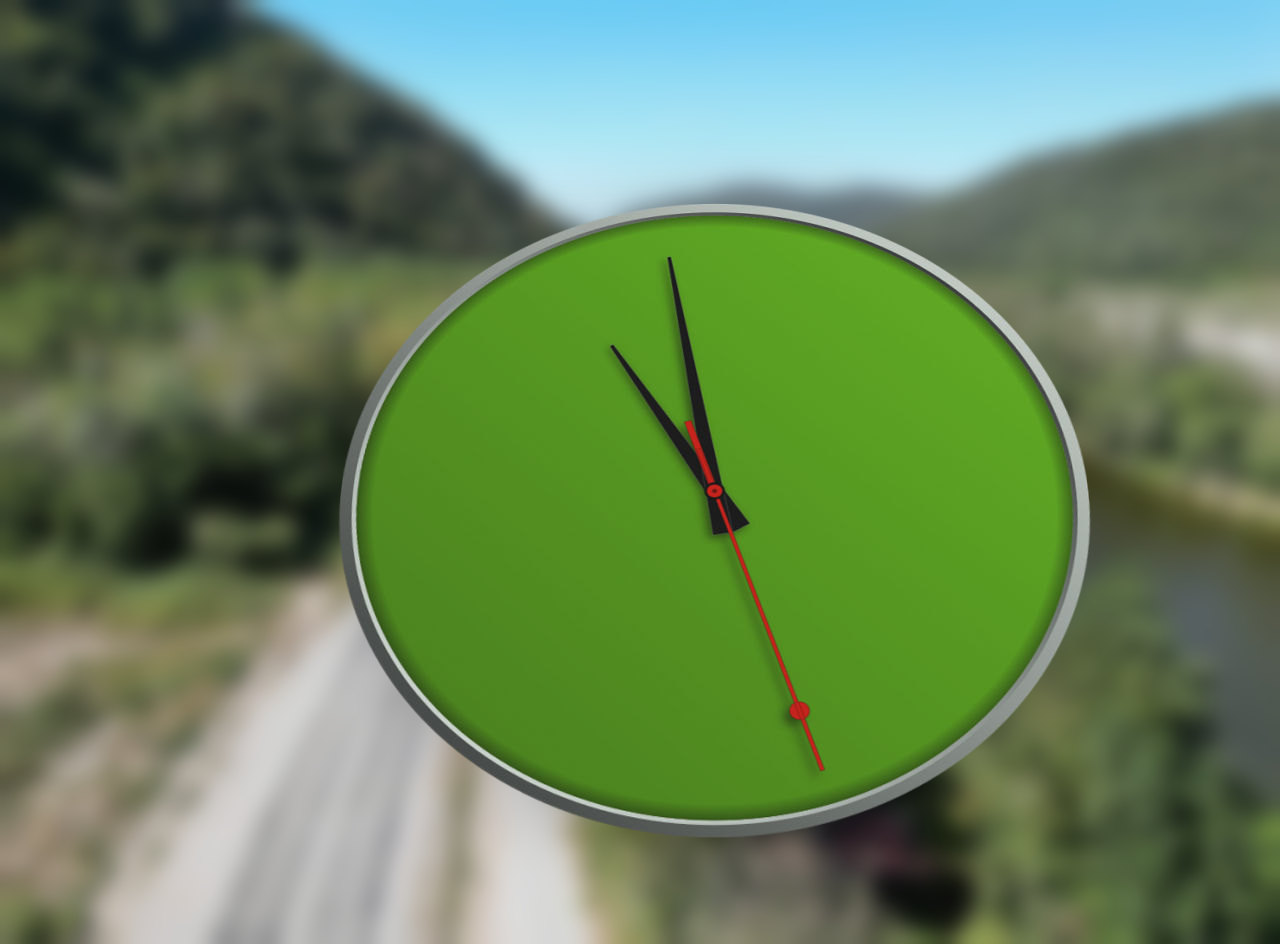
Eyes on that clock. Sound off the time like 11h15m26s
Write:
10h58m27s
